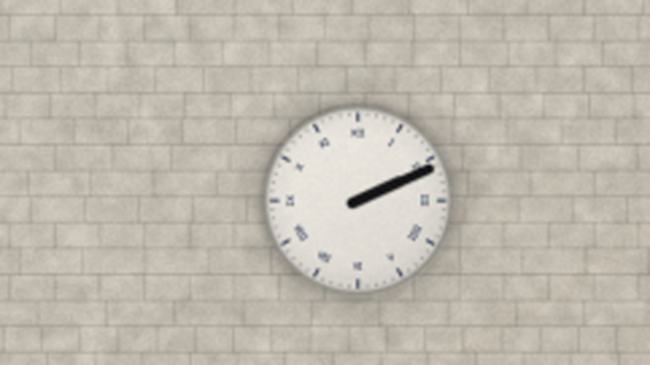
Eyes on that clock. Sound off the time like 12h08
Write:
2h11
